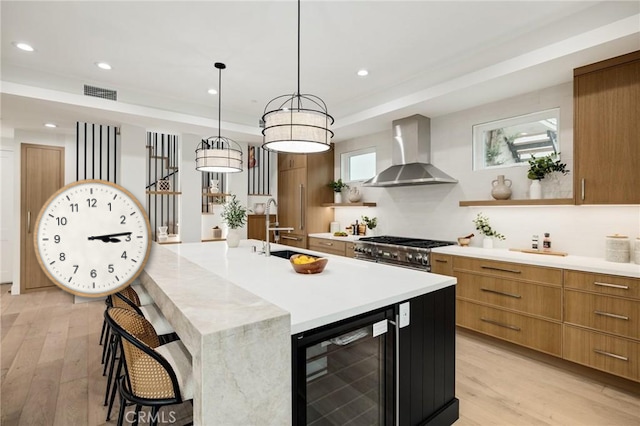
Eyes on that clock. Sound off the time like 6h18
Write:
3h14
